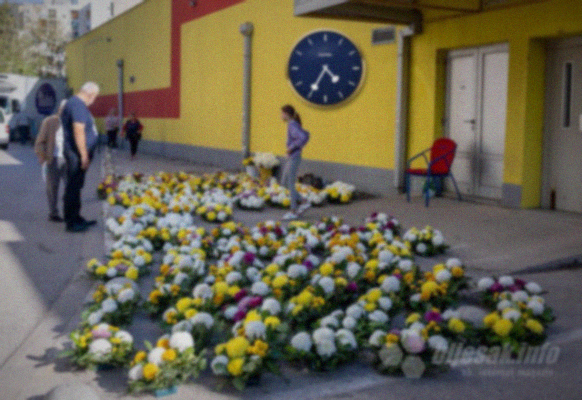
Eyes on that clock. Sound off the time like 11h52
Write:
4h35
